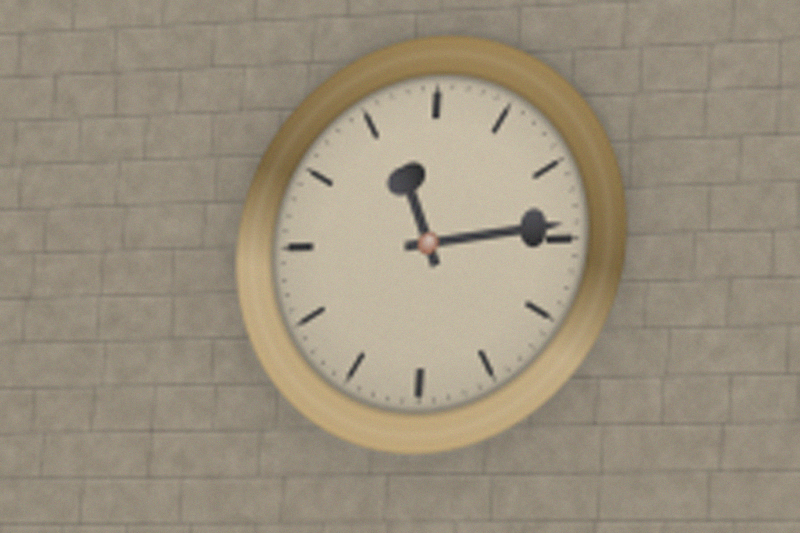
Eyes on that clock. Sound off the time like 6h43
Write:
11h14
